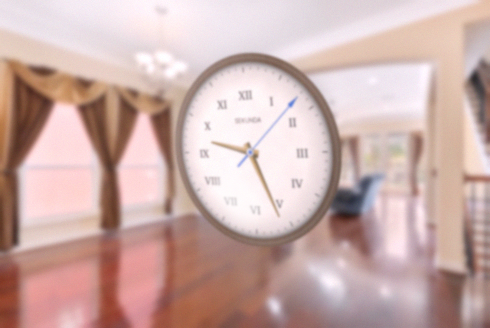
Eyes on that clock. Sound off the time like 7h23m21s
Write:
9h26m08s
